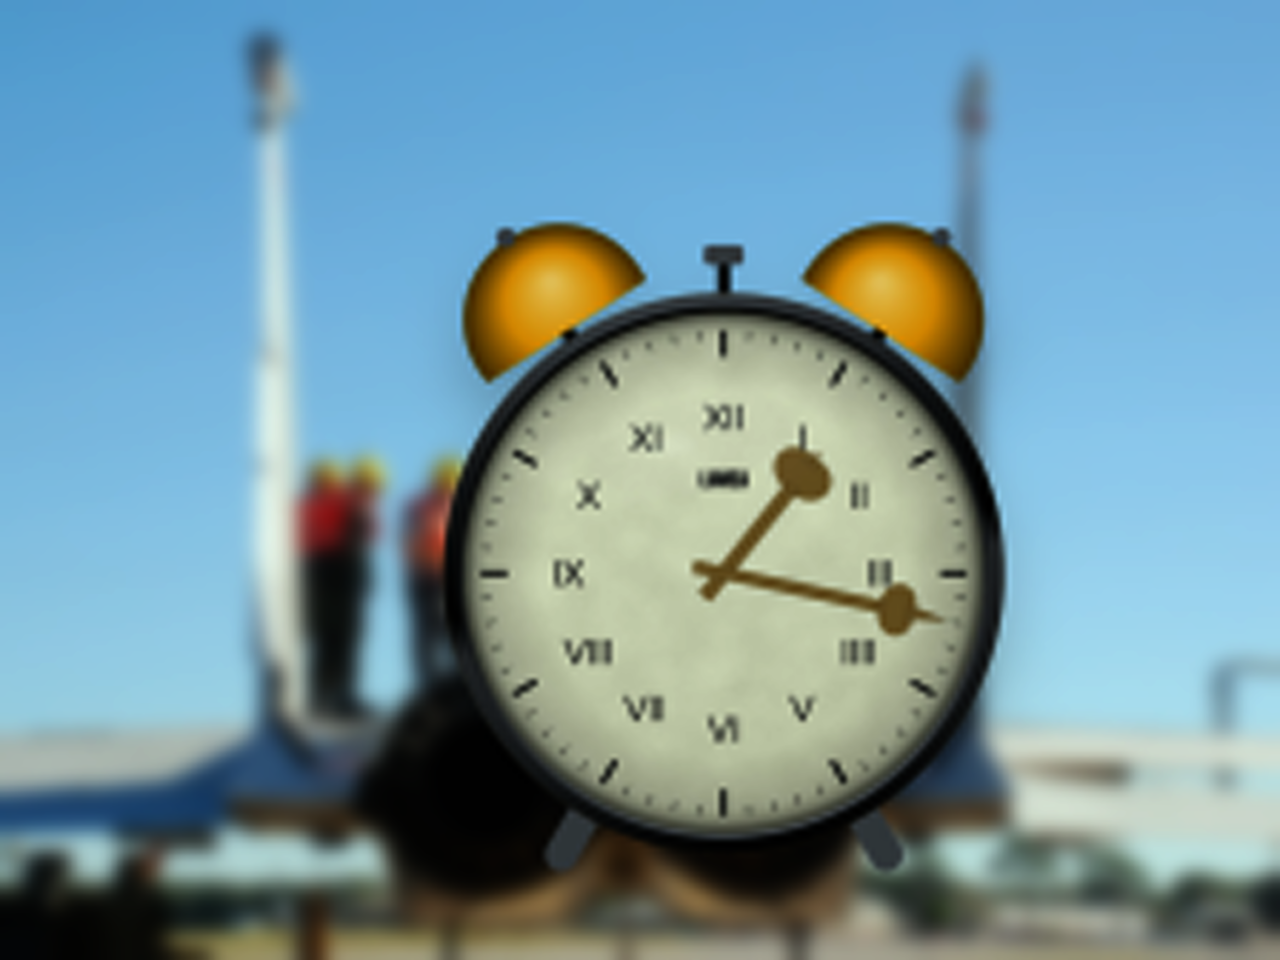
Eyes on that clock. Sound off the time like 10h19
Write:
1h17
